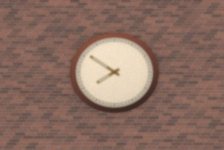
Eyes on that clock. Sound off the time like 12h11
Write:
7h51
